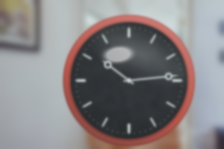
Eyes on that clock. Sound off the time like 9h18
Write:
10h14
